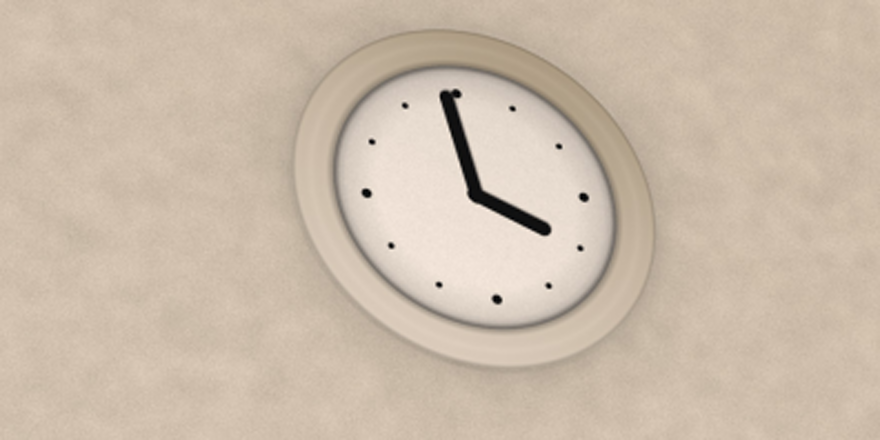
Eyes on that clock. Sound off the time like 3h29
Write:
3h59
